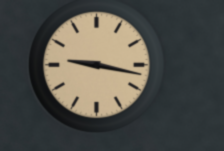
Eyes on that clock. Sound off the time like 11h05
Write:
9h17
